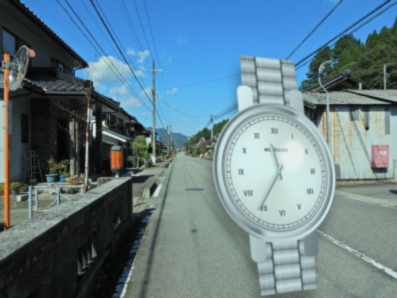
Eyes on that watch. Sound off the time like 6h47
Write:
11h36
